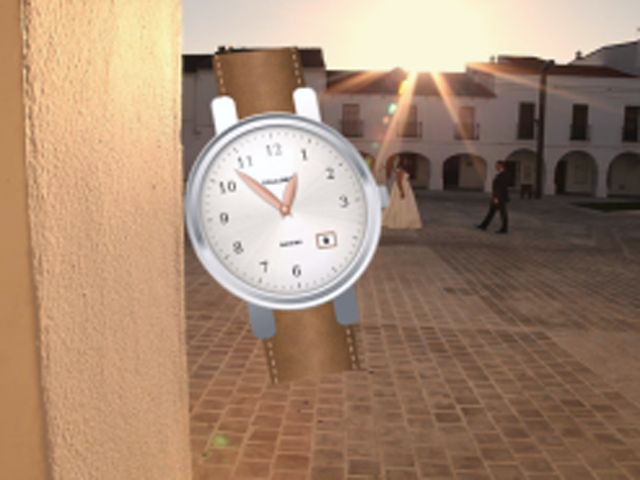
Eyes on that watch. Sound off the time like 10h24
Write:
12h53
